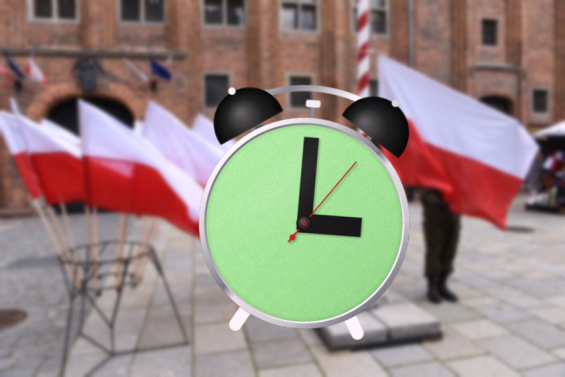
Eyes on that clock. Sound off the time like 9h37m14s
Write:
3h00m06s
